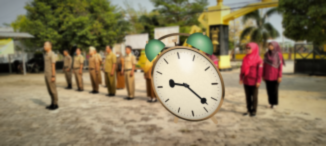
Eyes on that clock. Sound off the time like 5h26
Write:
9h23
